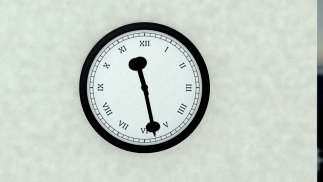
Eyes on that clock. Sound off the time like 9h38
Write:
11h28
